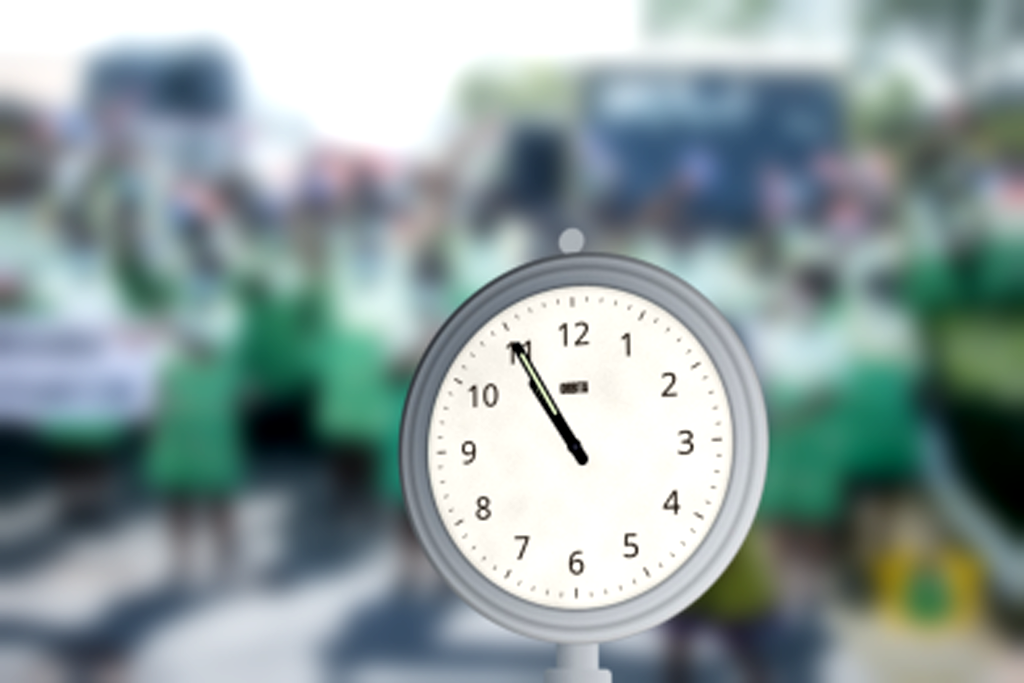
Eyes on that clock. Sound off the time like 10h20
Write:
10h55
